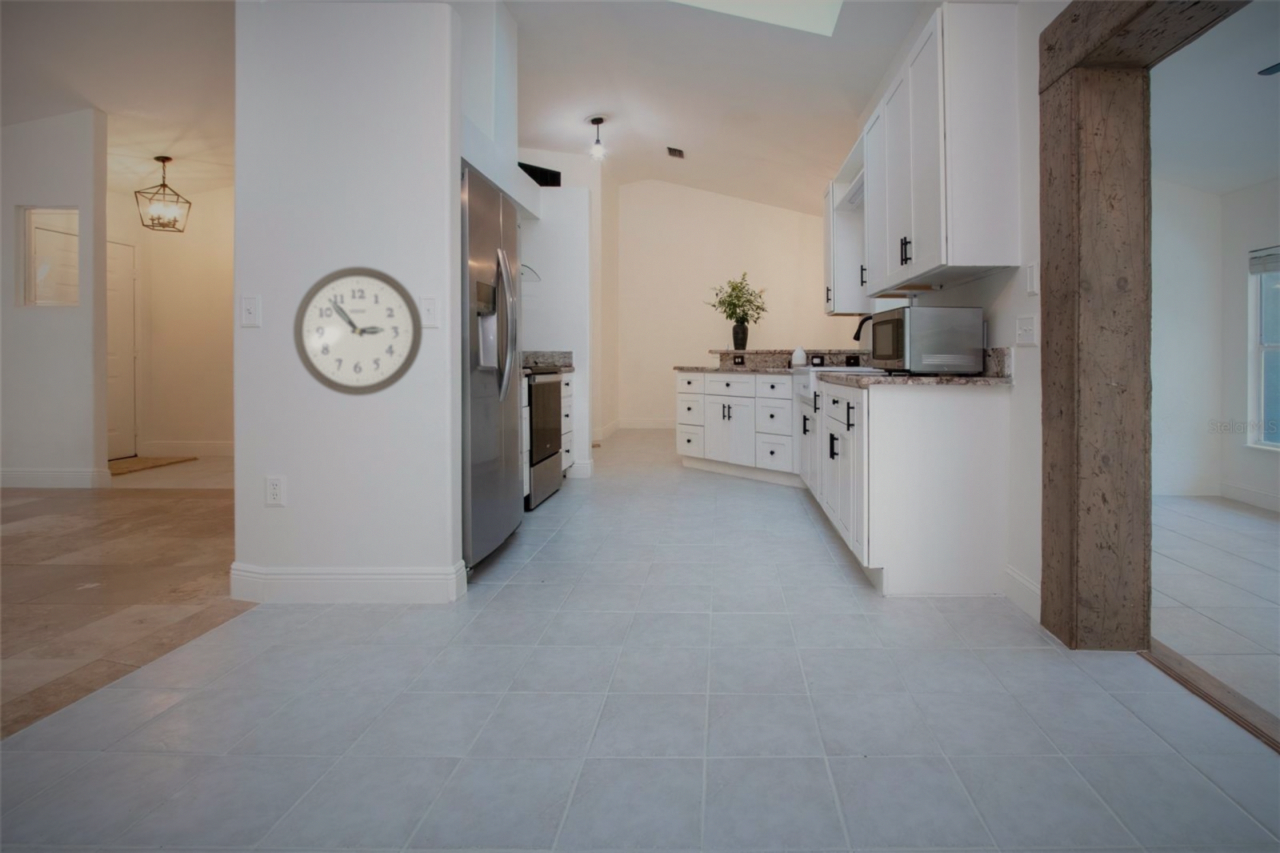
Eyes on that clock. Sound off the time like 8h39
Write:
2h53
